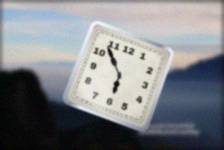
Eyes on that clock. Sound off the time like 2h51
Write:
5h53
